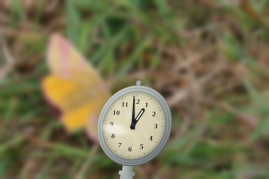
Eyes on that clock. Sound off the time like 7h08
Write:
12h59
